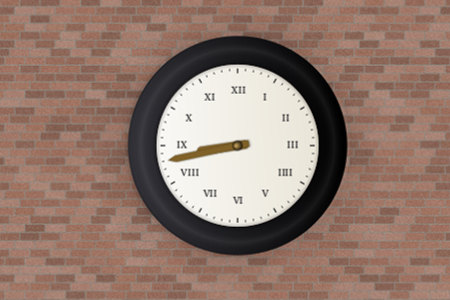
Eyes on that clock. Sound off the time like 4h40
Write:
8h43
